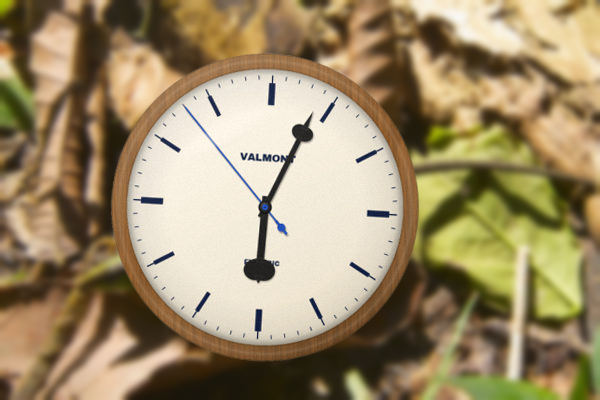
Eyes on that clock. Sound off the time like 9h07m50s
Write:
6h03m53s
